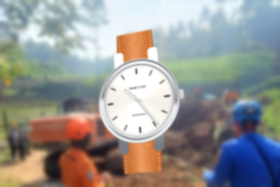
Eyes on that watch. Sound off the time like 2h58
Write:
10h24
